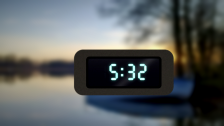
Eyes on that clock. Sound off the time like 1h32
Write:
5h32
